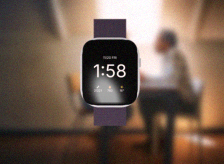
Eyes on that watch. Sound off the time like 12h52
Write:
1h58
